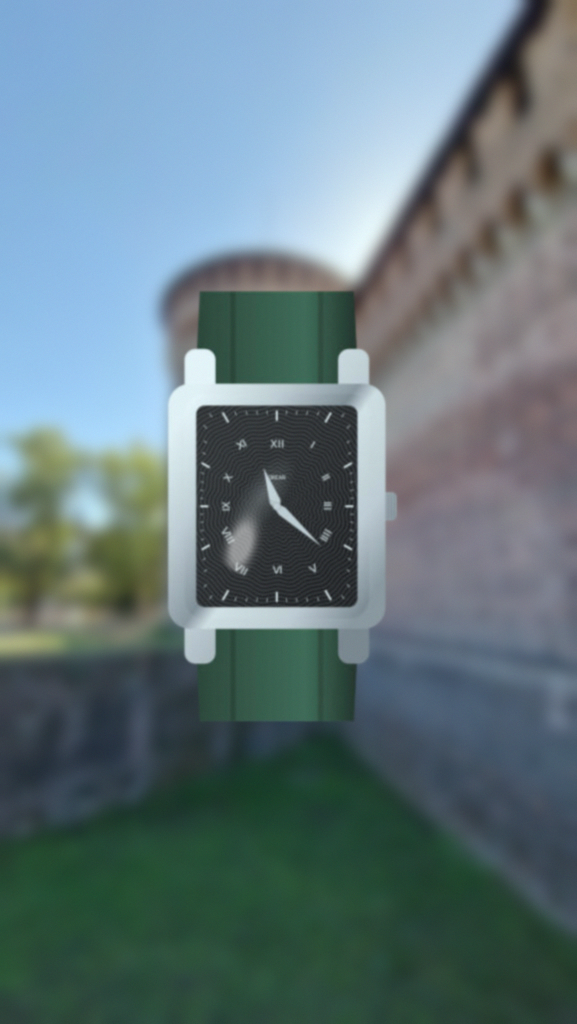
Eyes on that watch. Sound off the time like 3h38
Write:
11h22
